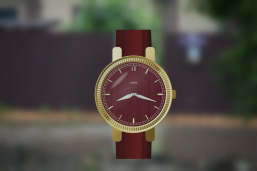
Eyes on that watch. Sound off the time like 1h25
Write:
8h18
